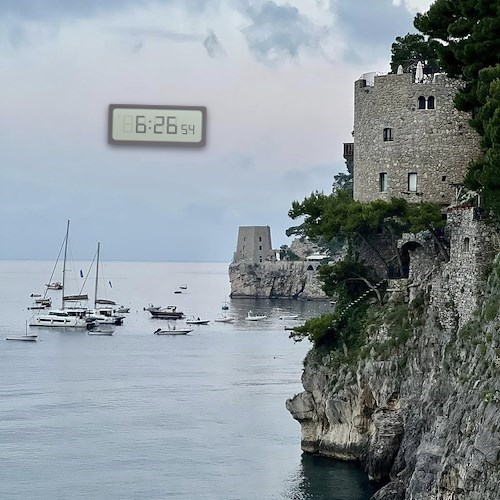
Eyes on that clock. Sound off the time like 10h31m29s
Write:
6h26m54s
